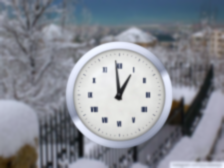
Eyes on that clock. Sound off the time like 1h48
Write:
12h59
